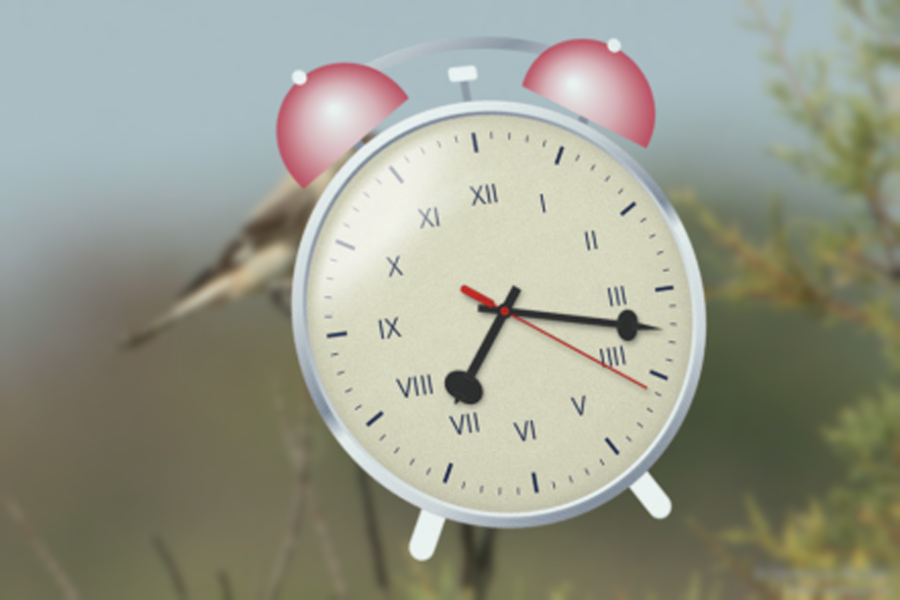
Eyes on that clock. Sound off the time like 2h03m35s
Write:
7h17m21s
